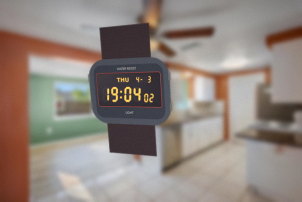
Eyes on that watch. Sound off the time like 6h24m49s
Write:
19h04m02s
